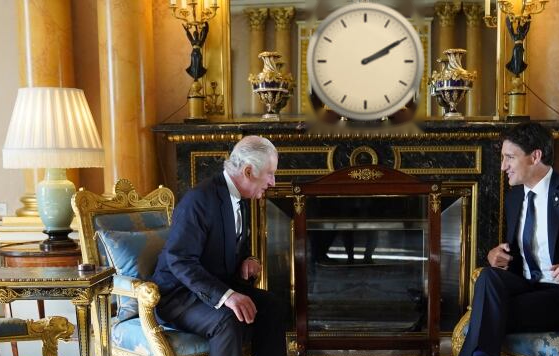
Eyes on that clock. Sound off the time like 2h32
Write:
2h10
